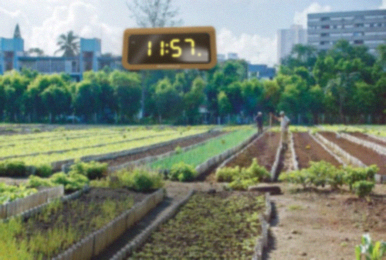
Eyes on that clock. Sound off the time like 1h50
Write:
11h57
